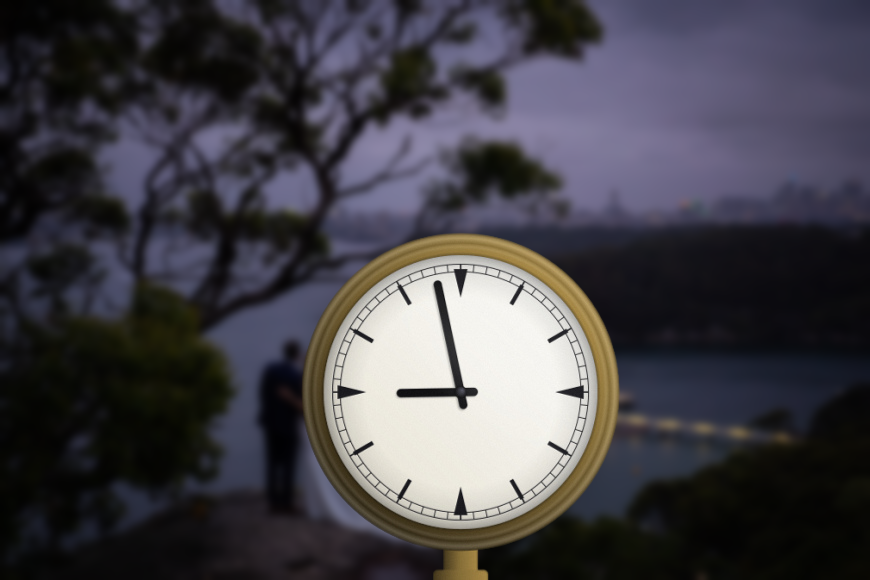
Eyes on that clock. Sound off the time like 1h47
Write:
8h58
